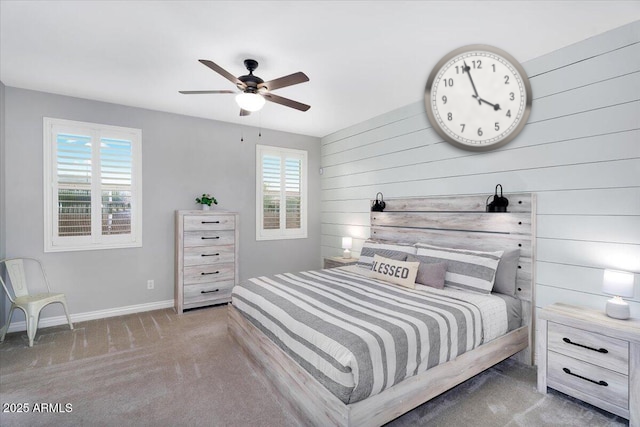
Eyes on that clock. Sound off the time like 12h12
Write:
3h57
